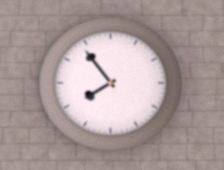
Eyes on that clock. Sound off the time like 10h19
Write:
7h54
